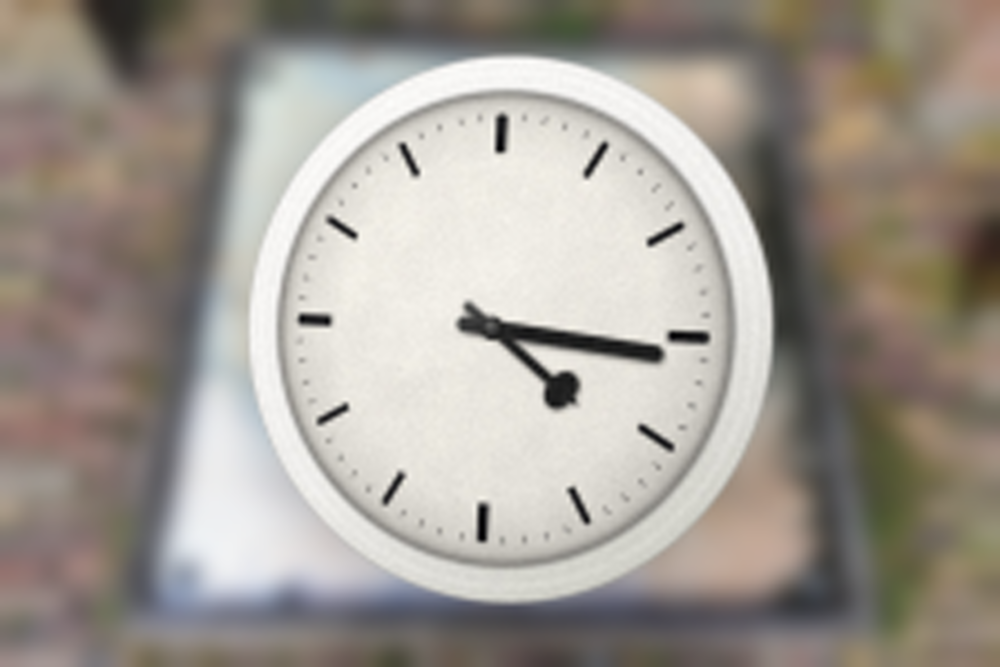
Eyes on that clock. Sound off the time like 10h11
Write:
4h16
